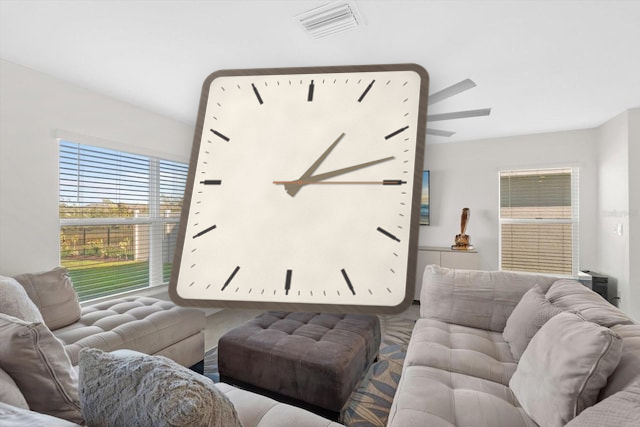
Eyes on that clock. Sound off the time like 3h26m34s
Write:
1h12m15s
